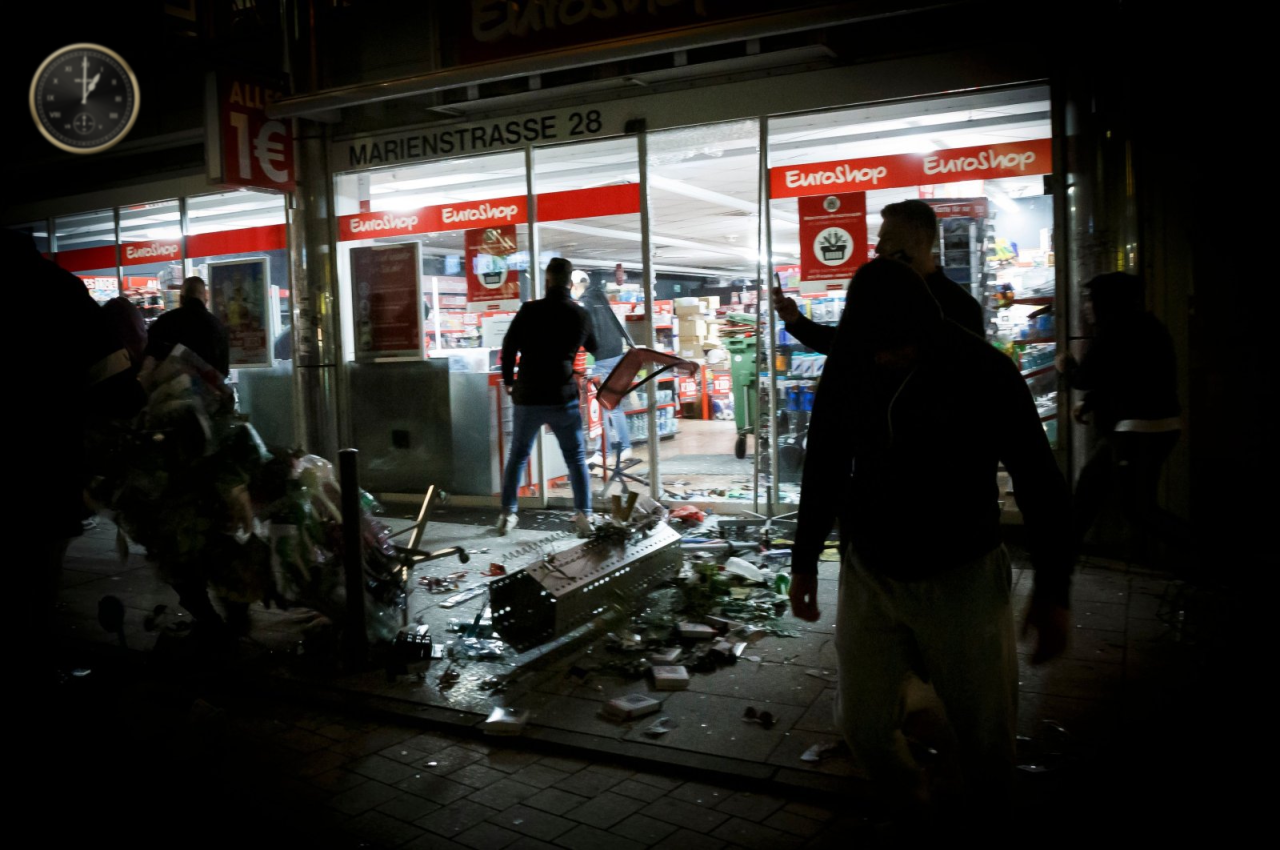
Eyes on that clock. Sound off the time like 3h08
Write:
1h00
